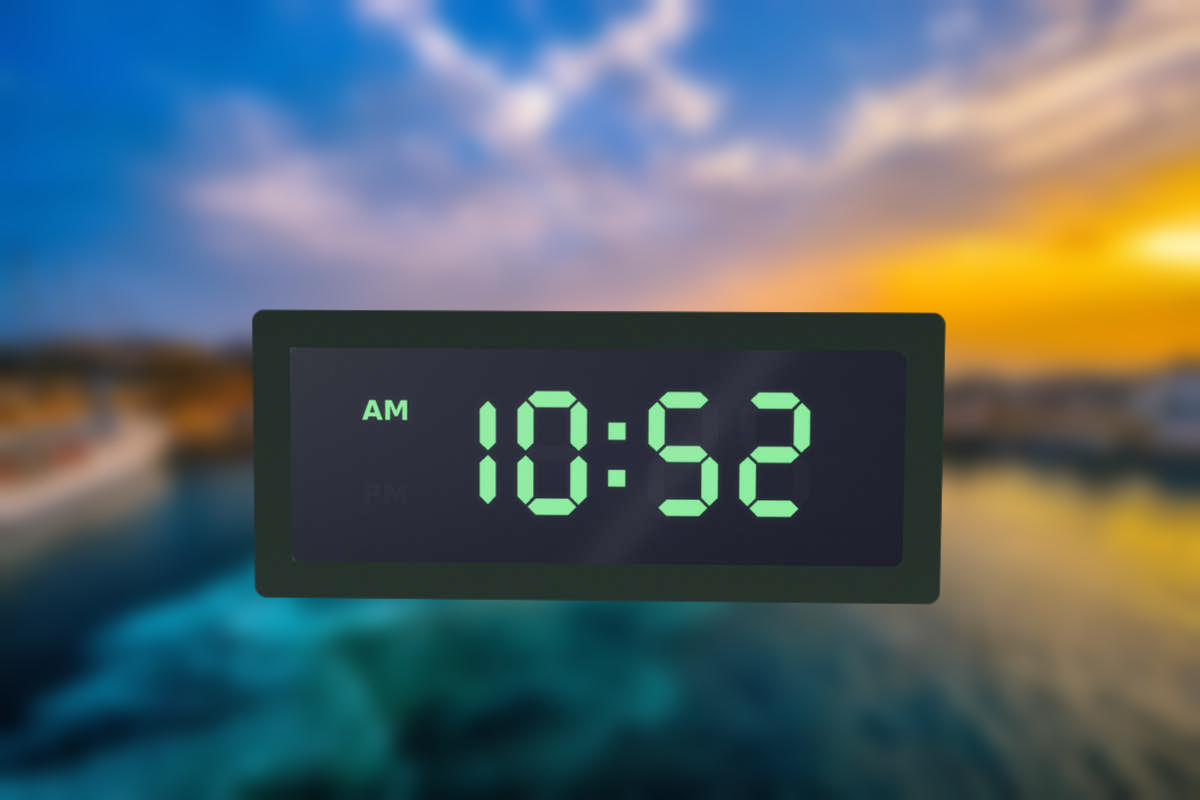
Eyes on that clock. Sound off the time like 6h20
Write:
10h52
